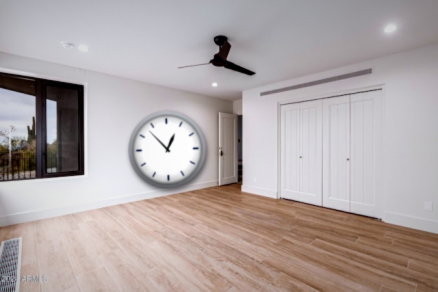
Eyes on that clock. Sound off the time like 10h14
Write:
12h53
